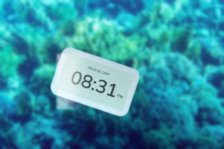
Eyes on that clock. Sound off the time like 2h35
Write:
8h31
